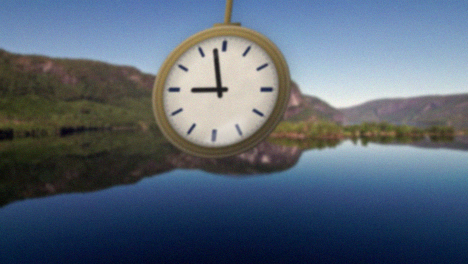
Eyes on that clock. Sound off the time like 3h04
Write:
8h58
